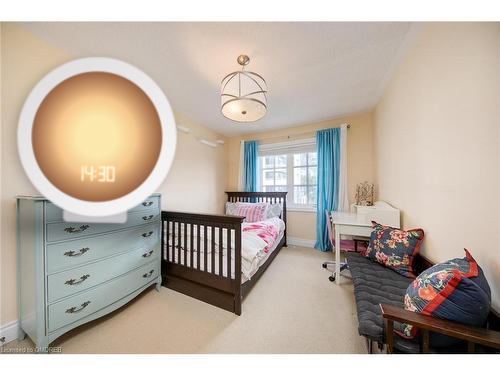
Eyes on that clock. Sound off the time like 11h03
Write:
14h30
